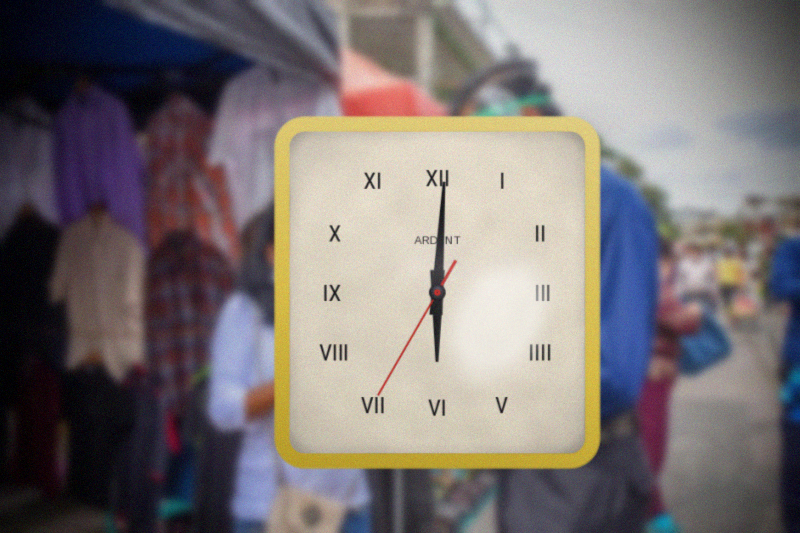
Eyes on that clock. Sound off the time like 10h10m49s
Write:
6h00m35s
